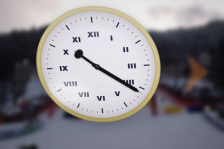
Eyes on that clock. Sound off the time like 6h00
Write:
10h21
